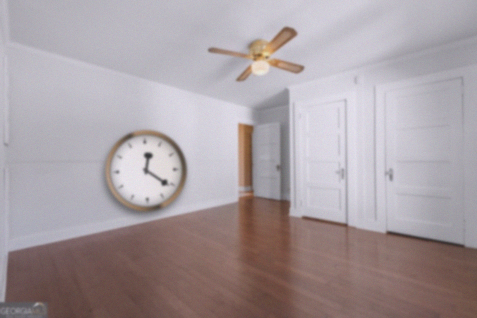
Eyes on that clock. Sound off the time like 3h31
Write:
12h21
